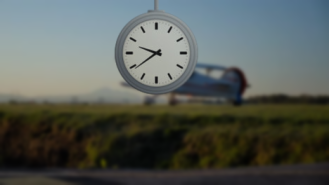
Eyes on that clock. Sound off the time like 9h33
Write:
9h39
